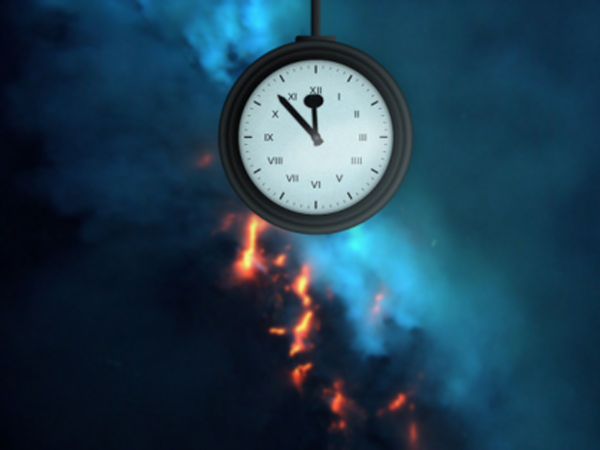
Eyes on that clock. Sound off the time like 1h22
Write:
11h53
